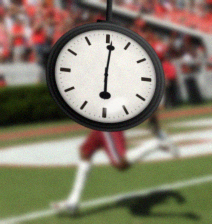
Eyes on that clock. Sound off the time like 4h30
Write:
6h01
